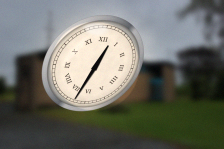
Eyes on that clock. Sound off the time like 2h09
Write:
12h33
